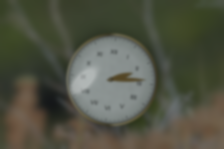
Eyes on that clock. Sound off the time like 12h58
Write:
2h14
